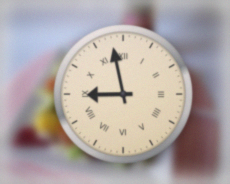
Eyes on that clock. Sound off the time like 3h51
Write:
8h58
